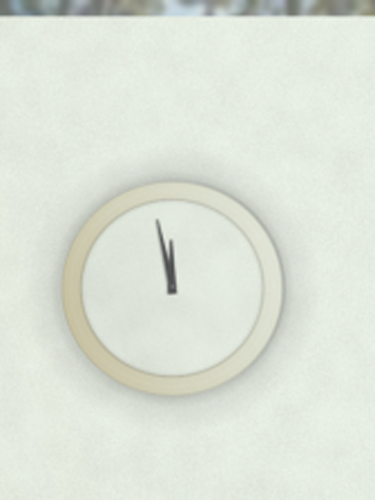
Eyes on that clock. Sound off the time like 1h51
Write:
11h58
